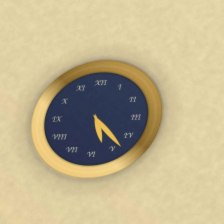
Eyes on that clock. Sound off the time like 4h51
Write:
5h23
